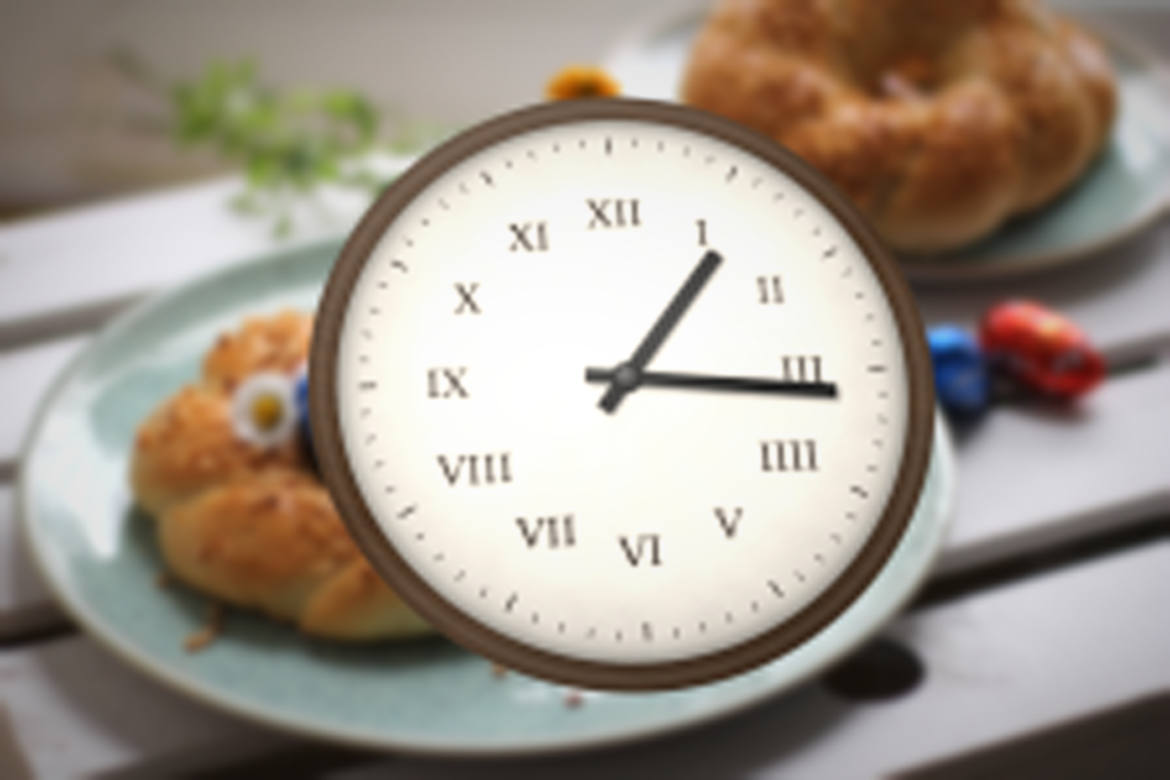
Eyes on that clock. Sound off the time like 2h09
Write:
1h16
